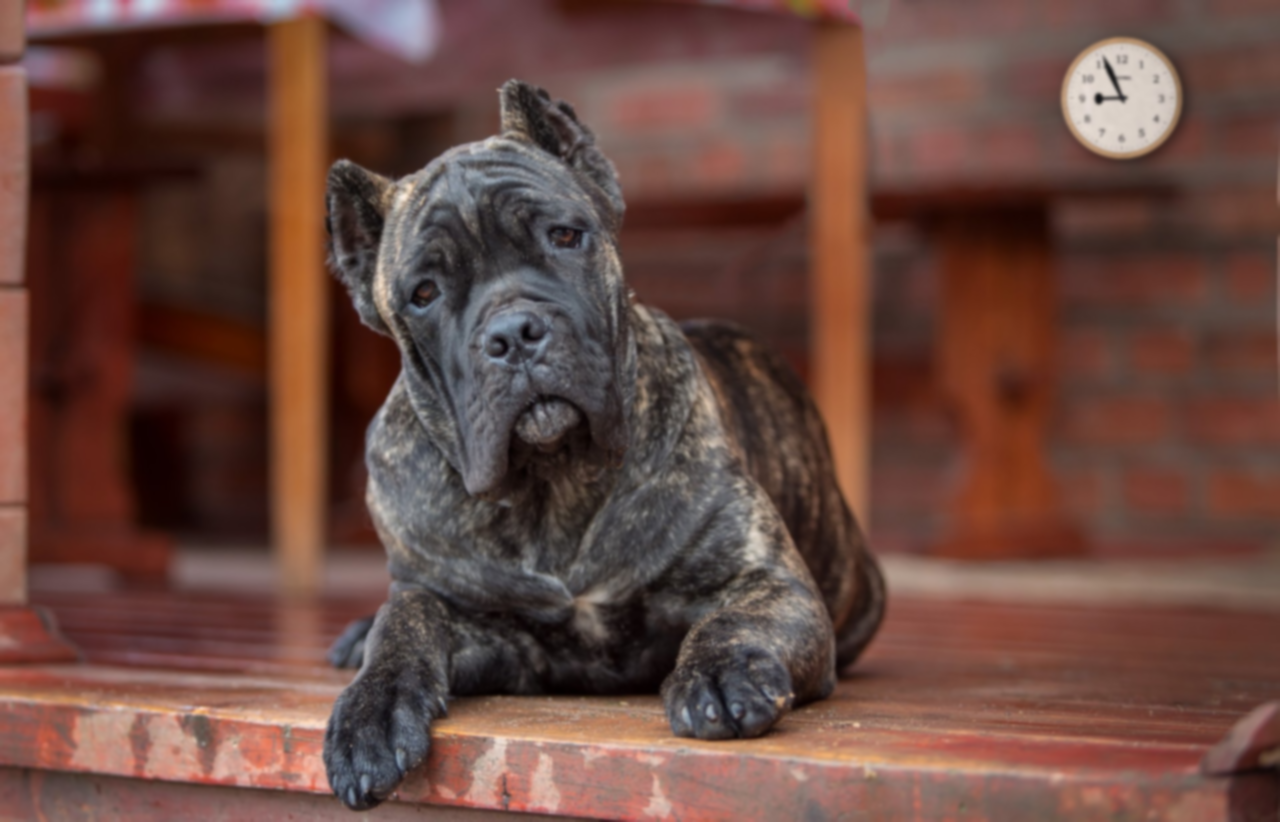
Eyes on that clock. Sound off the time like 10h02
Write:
8h56
